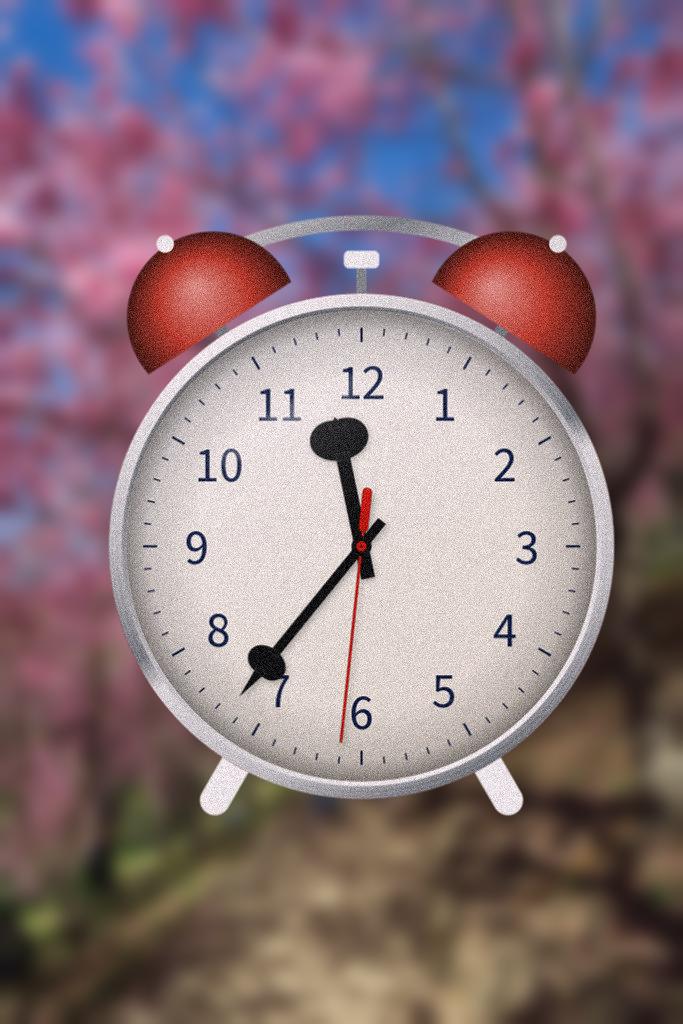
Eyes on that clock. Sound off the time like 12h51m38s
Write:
11h36m31s
